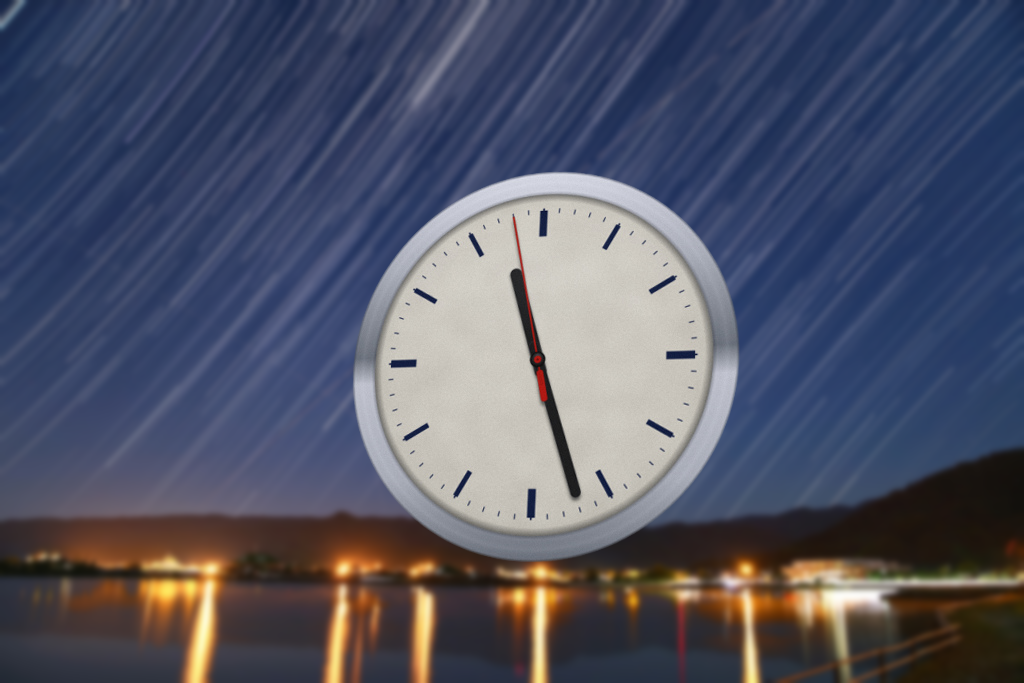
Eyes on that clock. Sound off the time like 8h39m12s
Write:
11h26m58s
